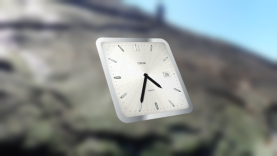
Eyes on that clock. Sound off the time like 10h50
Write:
4h35
